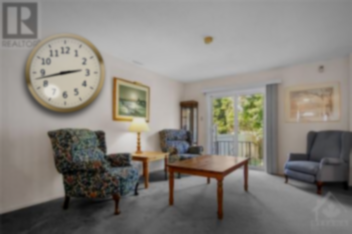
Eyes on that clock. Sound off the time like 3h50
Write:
2h43
